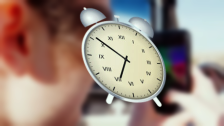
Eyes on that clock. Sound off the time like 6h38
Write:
6h51
